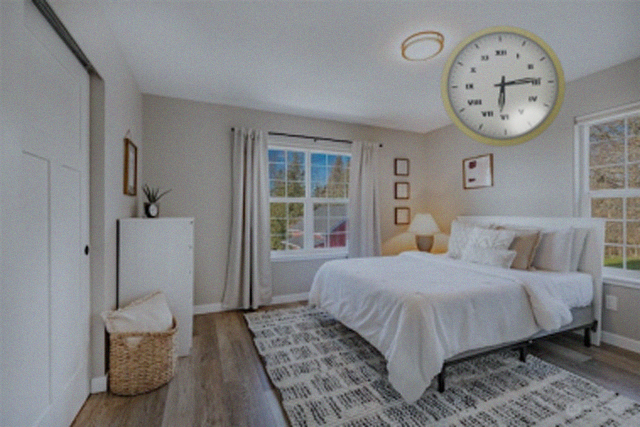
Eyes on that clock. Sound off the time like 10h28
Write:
6h14
